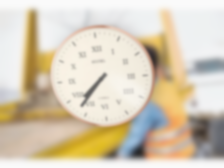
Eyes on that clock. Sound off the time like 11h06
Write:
7h37
